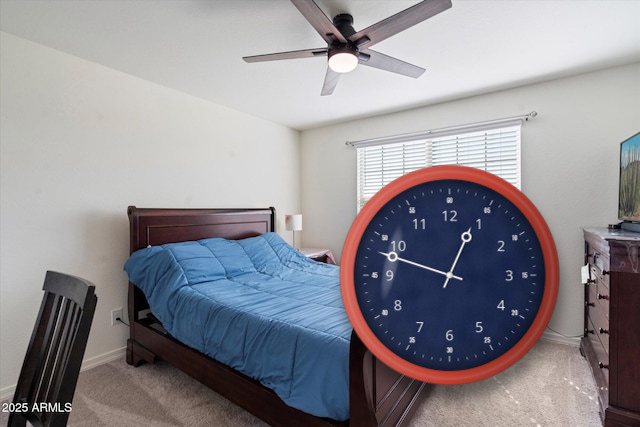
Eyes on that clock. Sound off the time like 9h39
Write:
12h48
